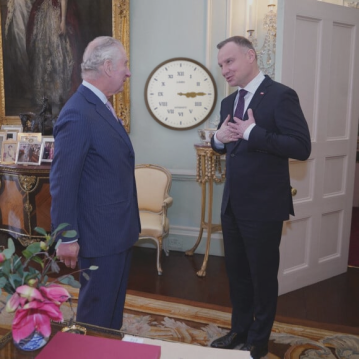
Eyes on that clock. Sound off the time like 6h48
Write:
3h15
